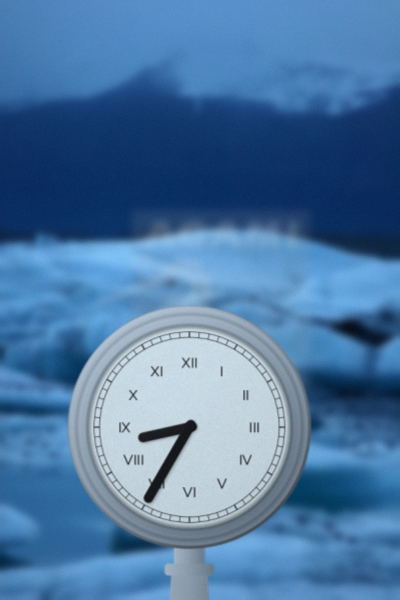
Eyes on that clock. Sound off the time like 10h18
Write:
8h35
